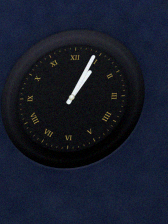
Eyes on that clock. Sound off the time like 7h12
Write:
1h04
